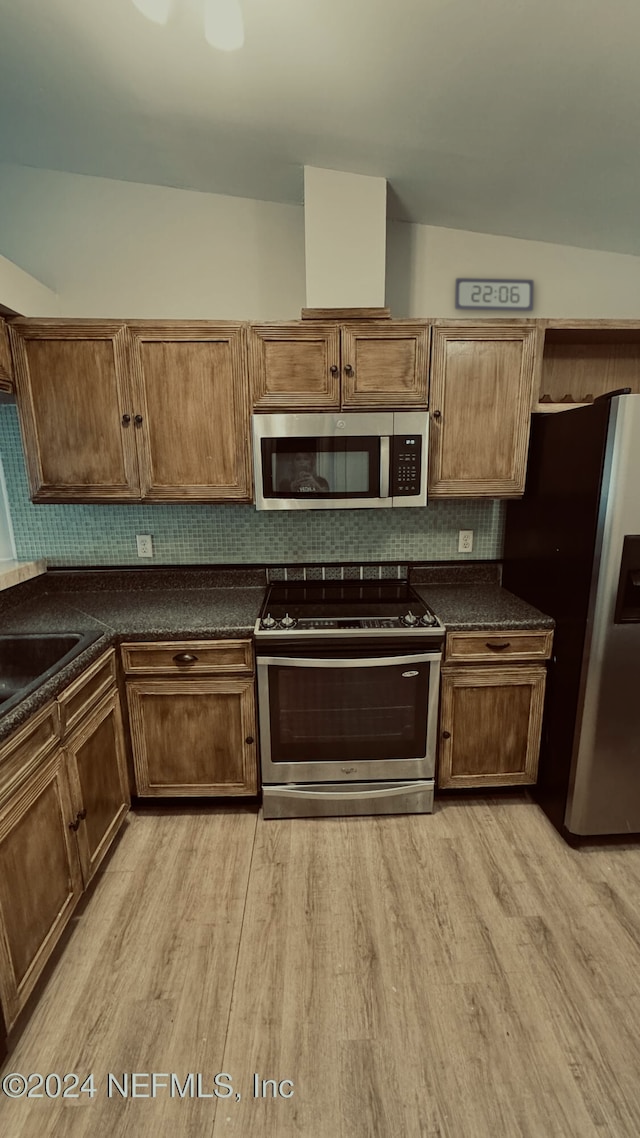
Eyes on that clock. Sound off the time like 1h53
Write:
22h06
